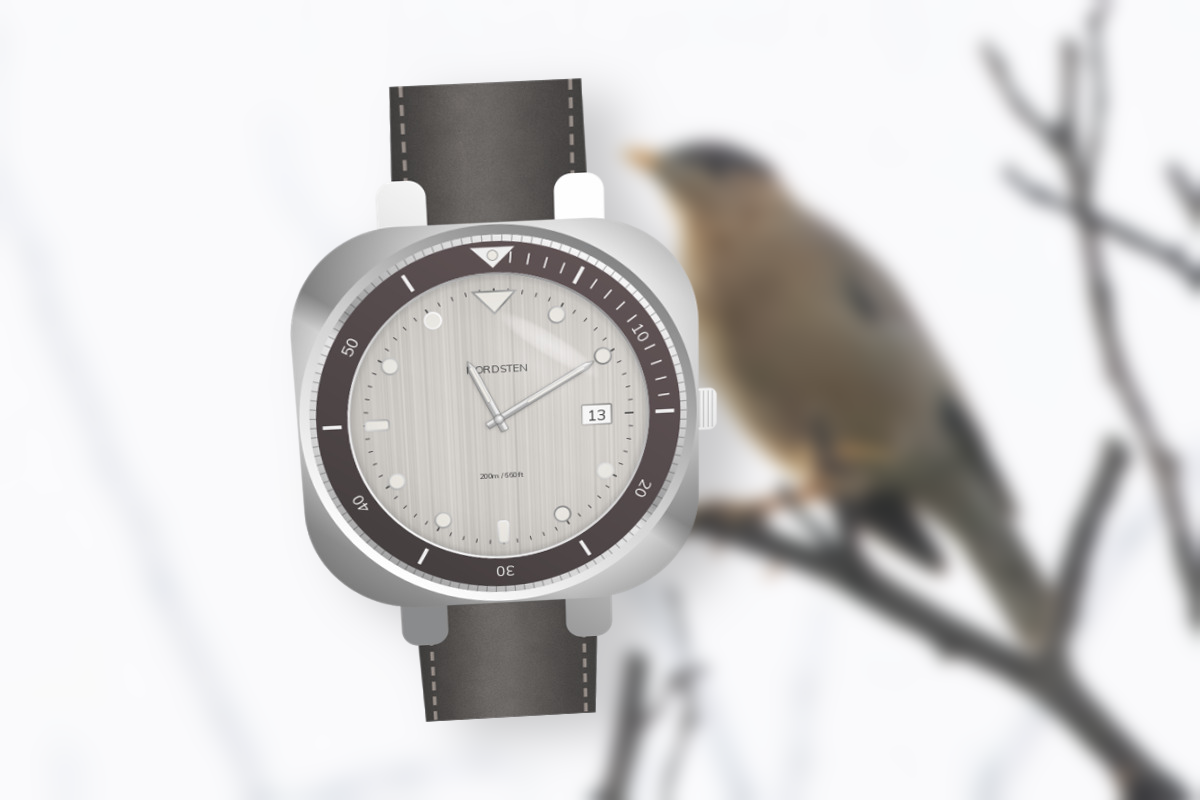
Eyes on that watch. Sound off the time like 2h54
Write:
11h10
